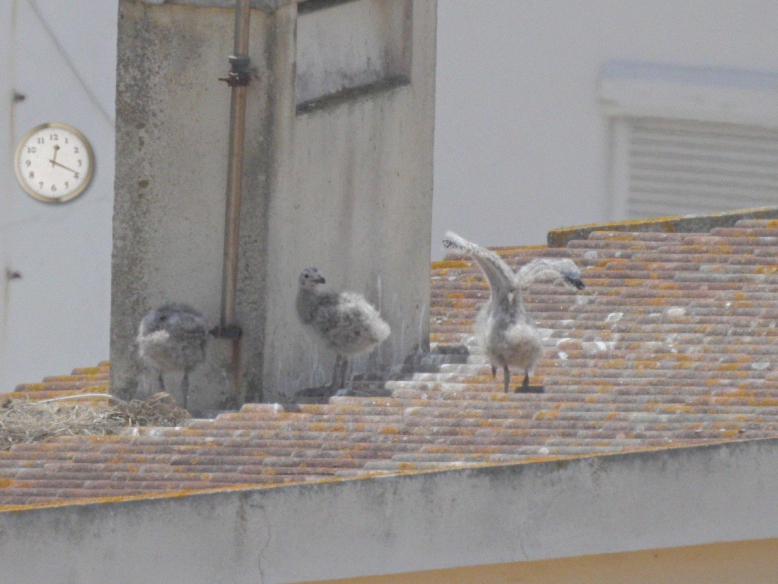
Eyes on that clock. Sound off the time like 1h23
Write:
12h19
